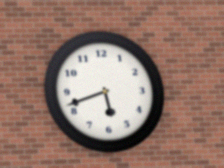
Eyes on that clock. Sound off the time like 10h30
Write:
5h42
